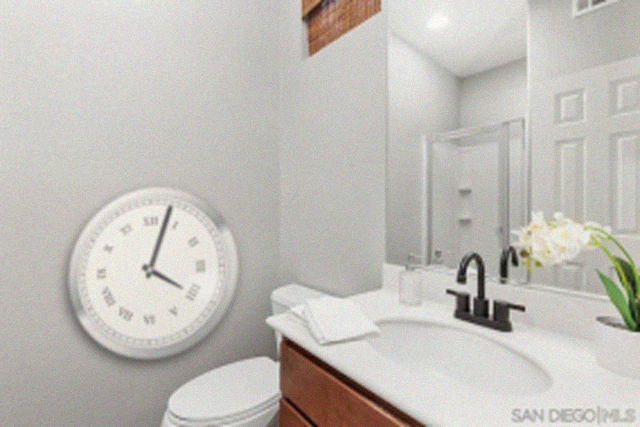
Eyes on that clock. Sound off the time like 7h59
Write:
4h03
